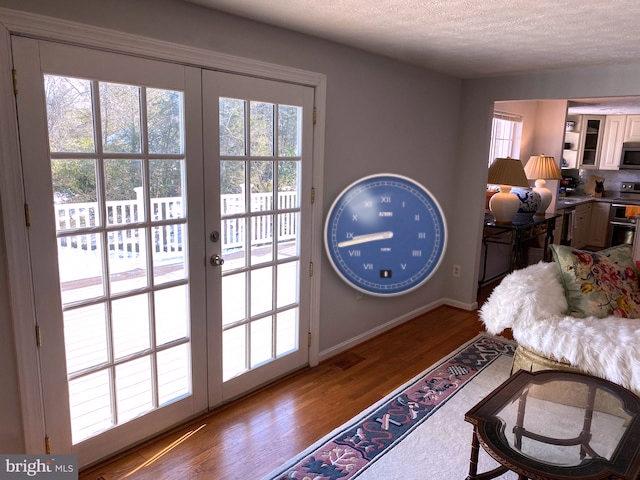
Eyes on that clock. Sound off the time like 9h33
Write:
8h43
